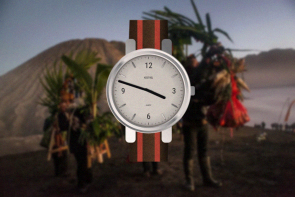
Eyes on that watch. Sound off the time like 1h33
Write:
3h48
